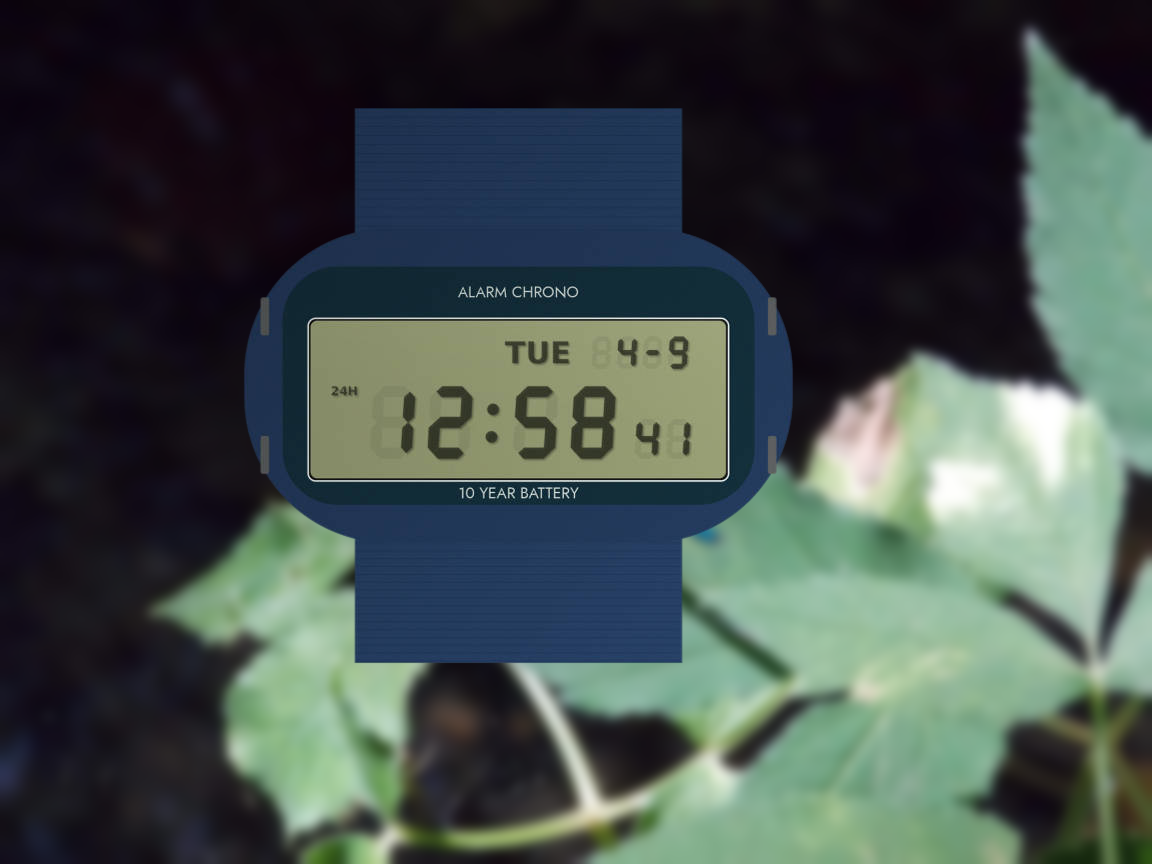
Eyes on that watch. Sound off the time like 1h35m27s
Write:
12h58m41s
